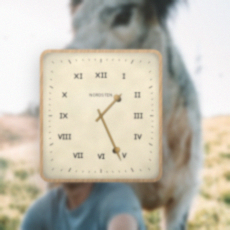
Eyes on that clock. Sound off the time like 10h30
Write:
1h26
